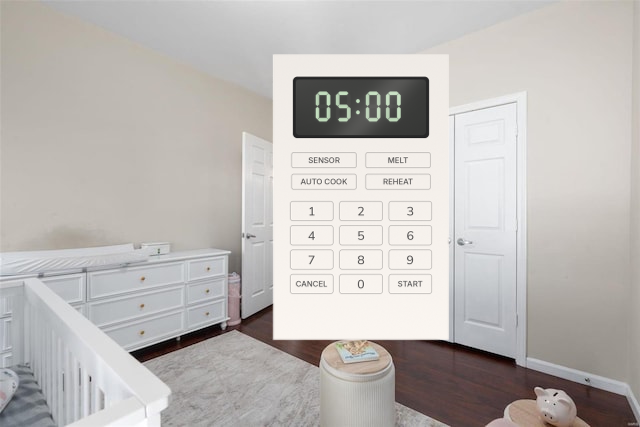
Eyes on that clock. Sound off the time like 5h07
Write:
5h00
